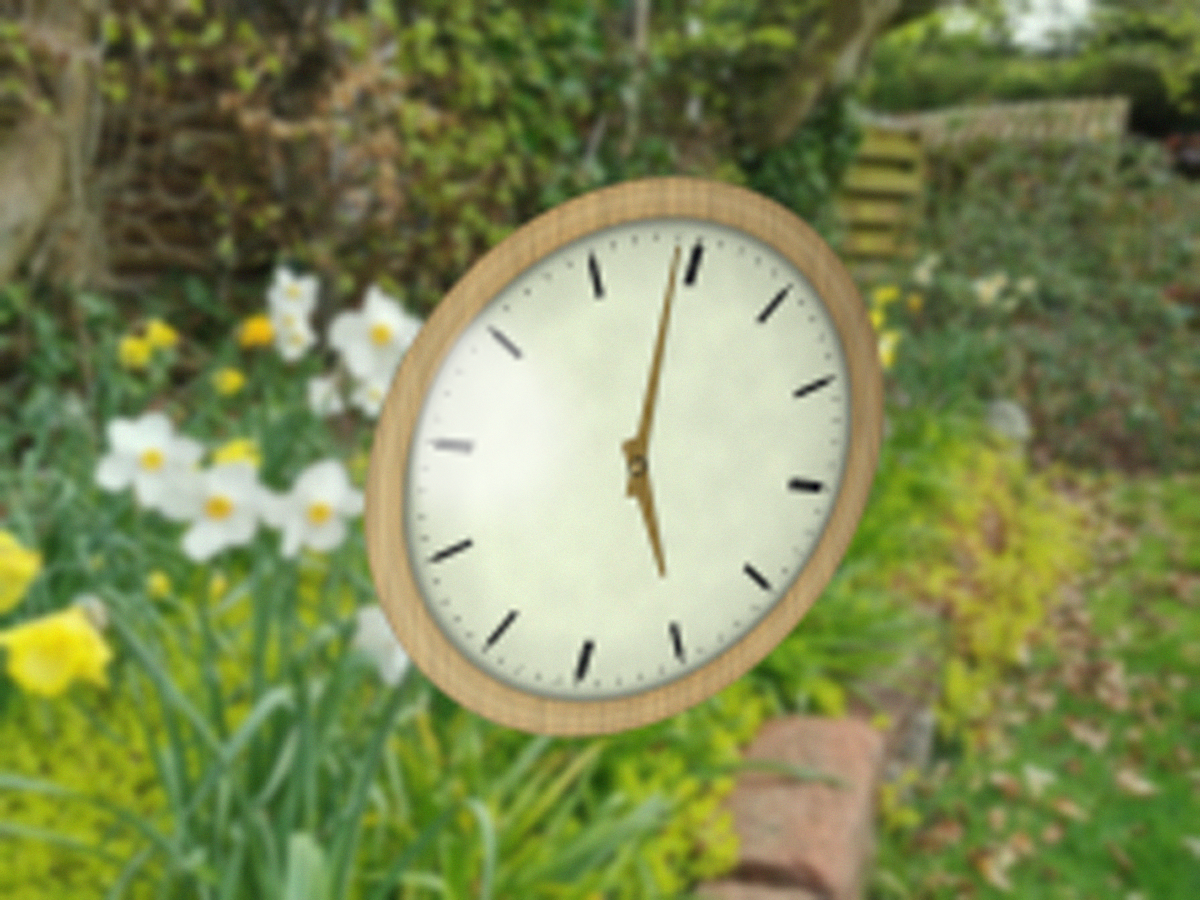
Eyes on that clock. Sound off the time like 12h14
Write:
4h59
